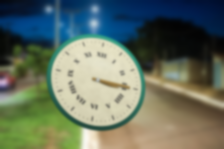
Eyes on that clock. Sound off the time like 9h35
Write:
3h15
